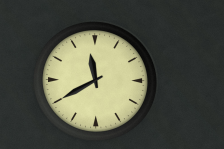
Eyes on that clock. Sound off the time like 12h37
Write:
11h40
